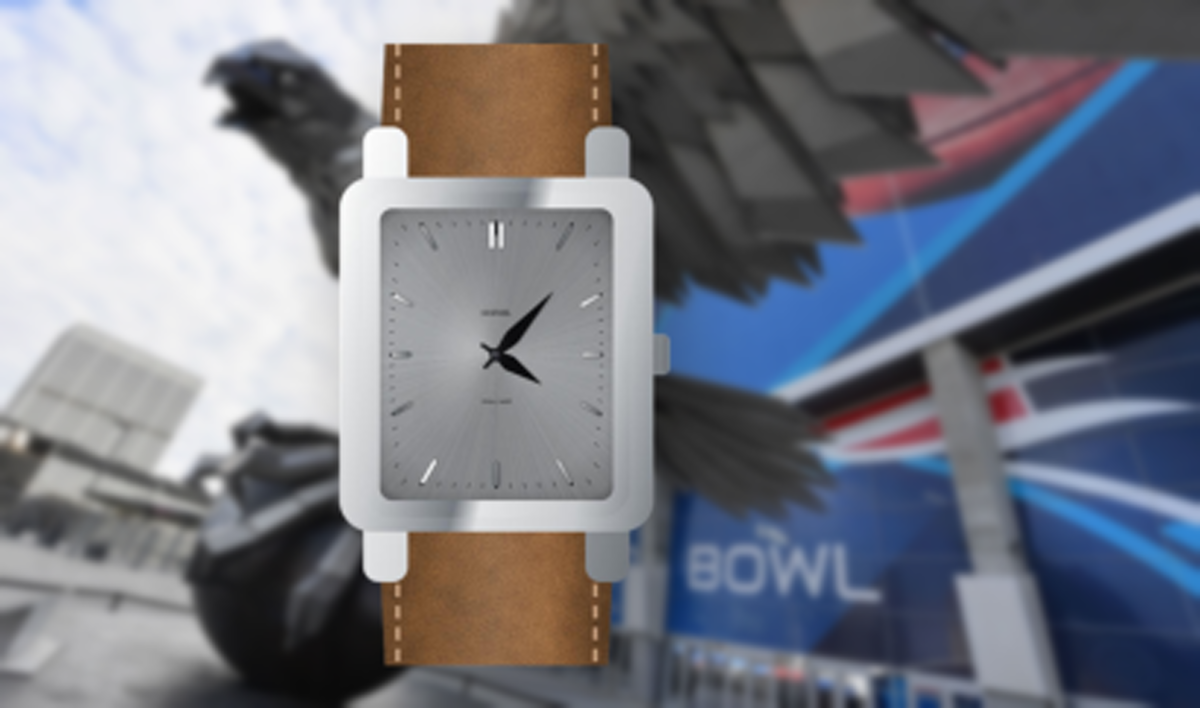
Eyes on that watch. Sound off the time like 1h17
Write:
4h07
